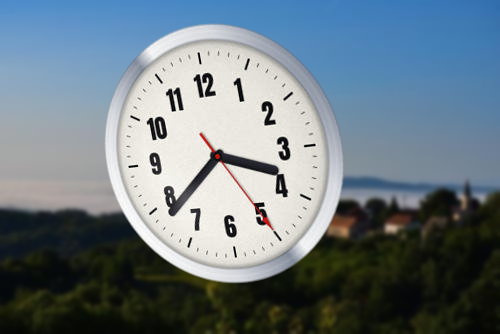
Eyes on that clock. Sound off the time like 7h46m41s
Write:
3h38m25s
